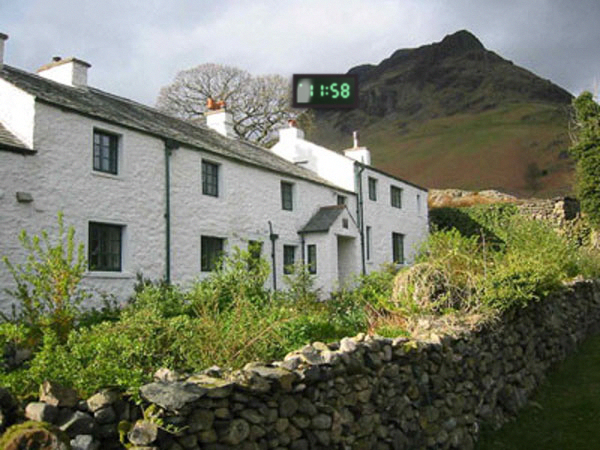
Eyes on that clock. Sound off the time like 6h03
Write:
11h58
